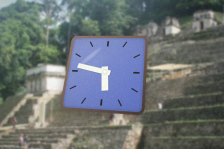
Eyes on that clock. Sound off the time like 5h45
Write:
5h47
